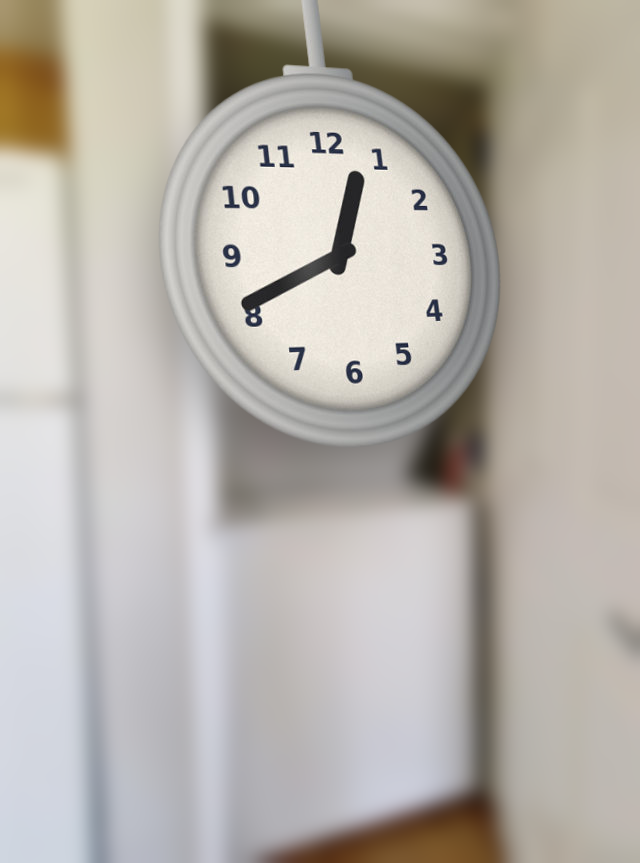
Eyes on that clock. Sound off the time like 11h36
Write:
12h41
